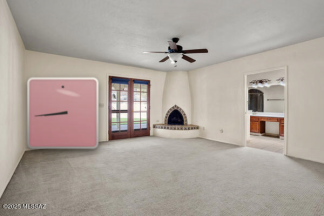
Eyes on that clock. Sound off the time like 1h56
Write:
8h44
